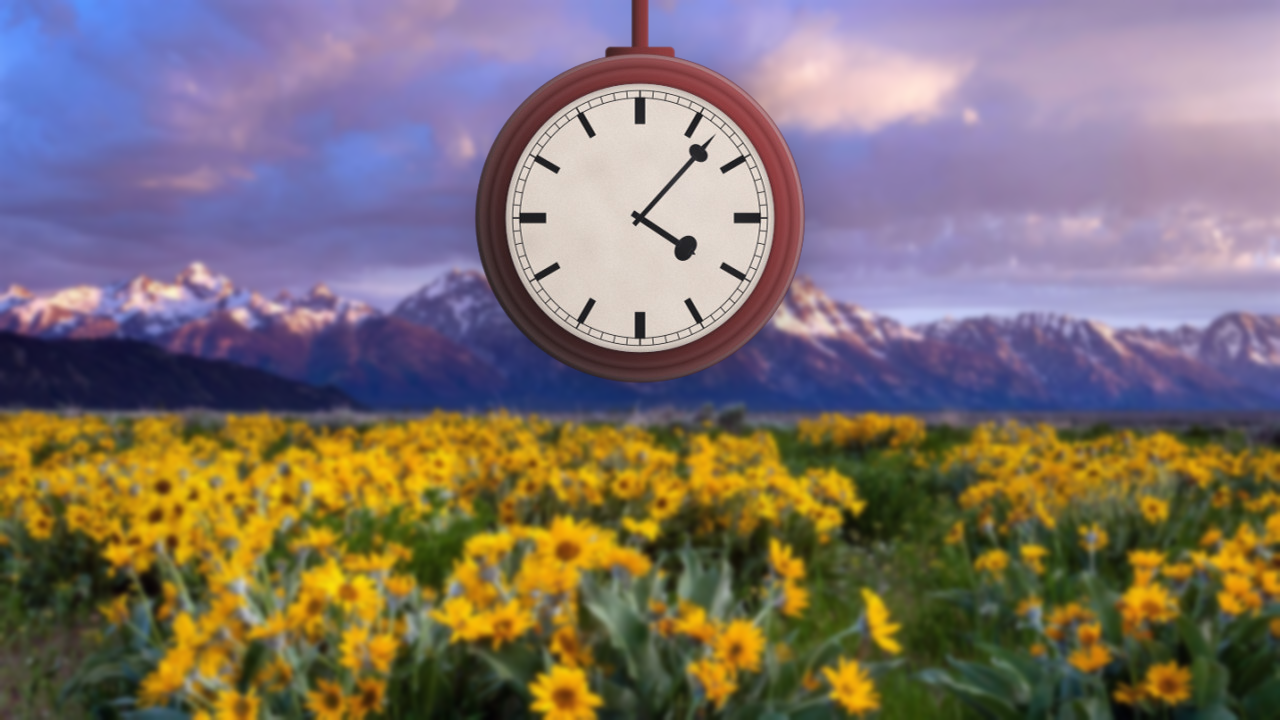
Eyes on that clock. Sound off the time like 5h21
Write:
4h07
